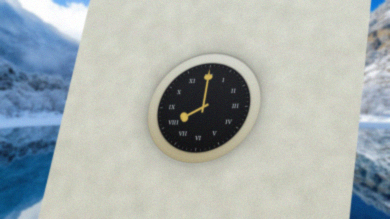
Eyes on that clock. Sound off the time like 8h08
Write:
8h00
